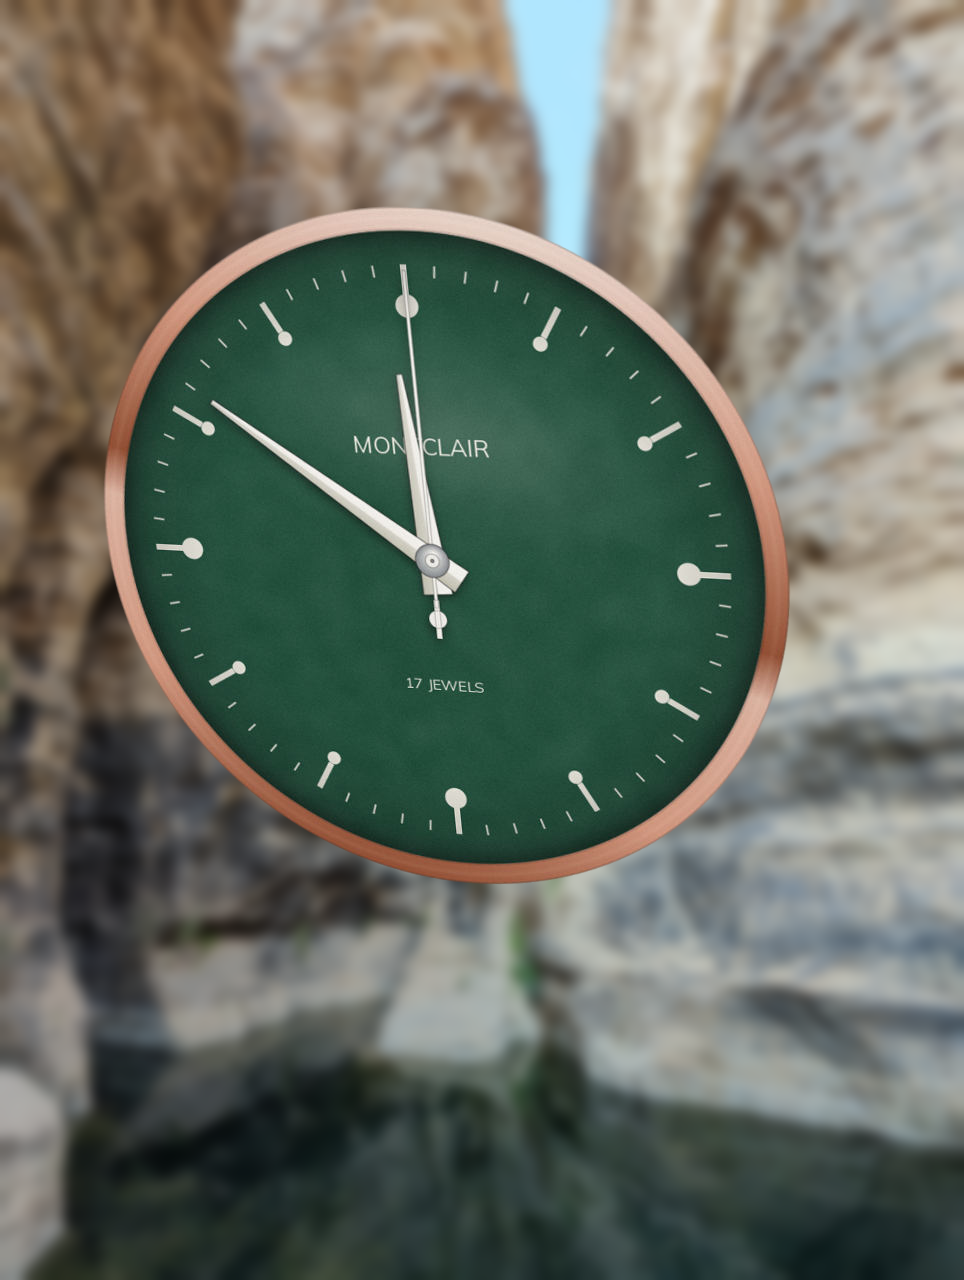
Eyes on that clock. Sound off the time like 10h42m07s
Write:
11h51m00s
